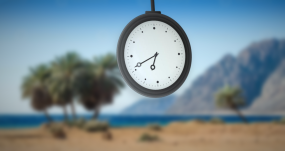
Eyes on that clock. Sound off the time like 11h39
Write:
6h41
